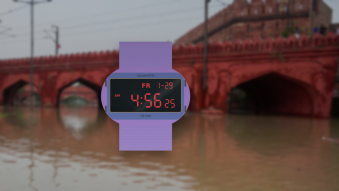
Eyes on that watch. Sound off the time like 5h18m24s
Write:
4h56m25s
